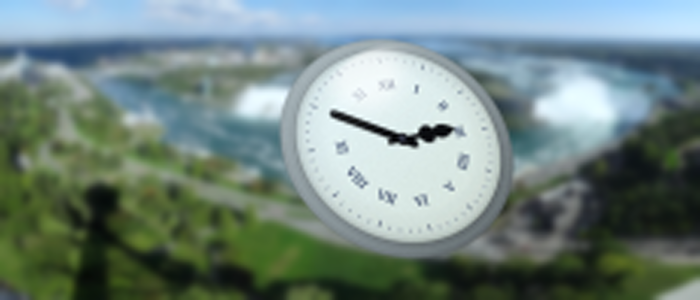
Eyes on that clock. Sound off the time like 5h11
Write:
2h50
